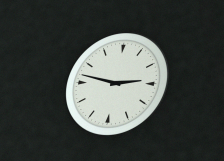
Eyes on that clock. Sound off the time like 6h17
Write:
2h47
